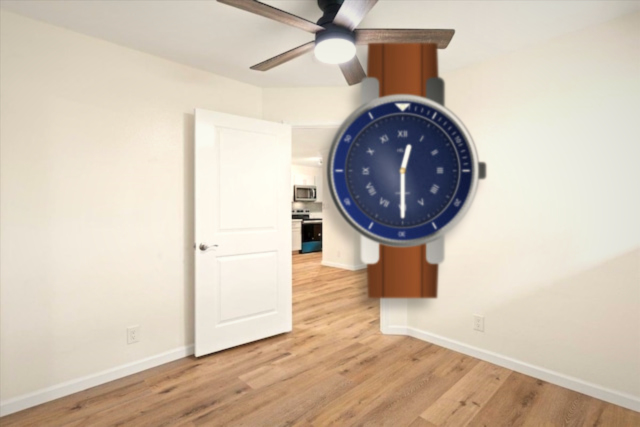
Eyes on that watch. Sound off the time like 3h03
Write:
12h30
